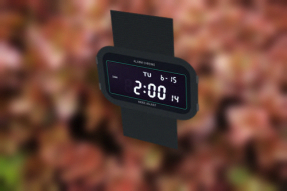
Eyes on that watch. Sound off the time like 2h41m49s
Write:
2h00m14s
